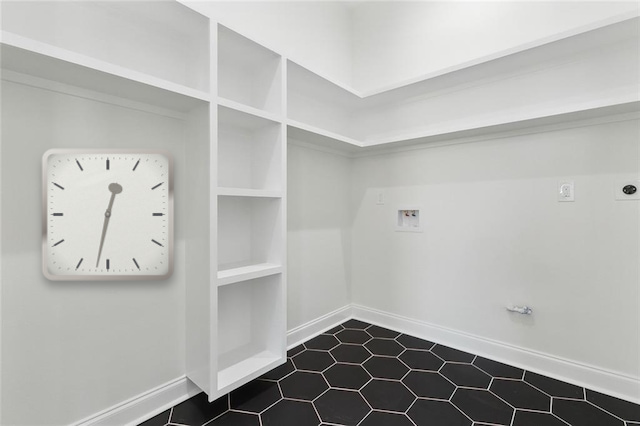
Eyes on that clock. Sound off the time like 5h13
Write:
12h32
